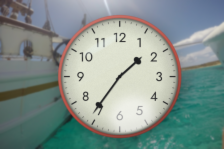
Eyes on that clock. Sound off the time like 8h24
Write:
1h36
